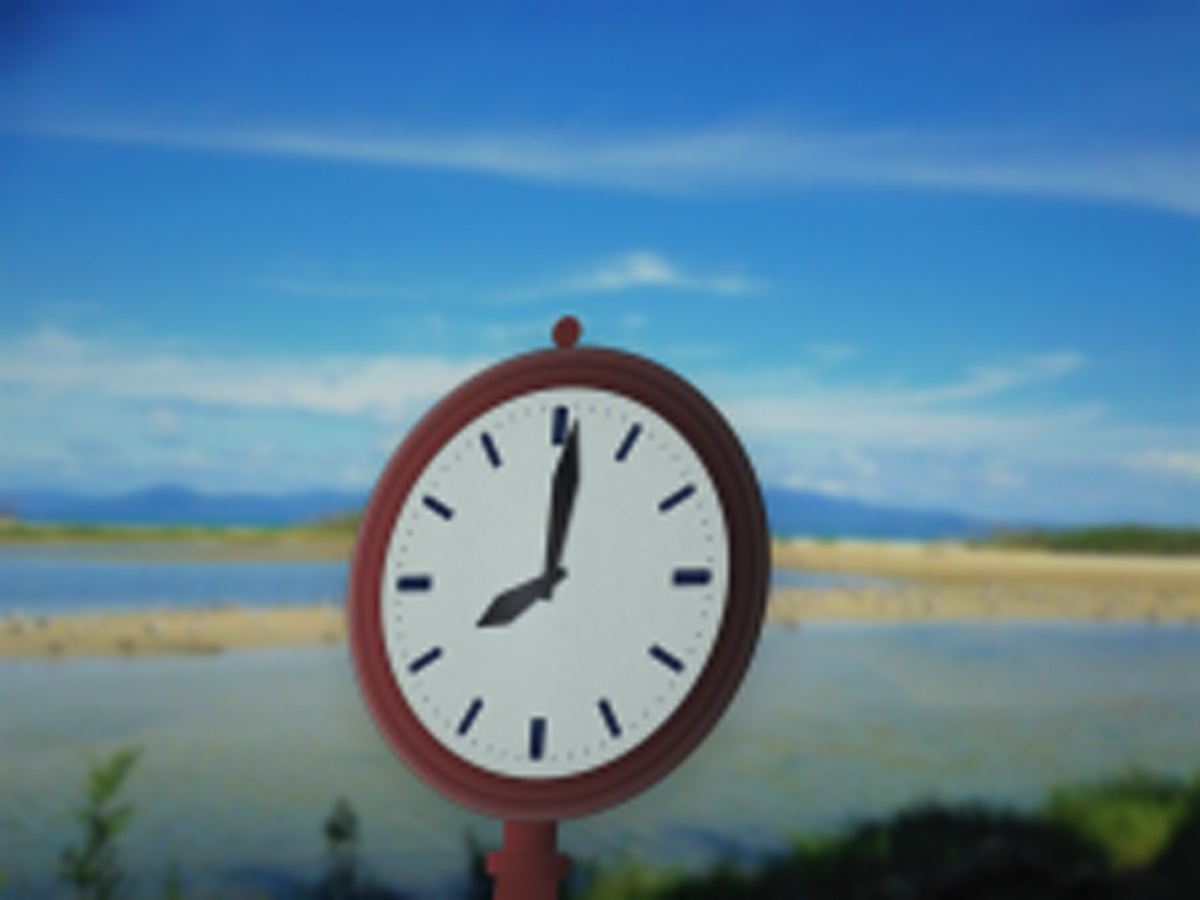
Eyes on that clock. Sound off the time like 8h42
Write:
8h01
